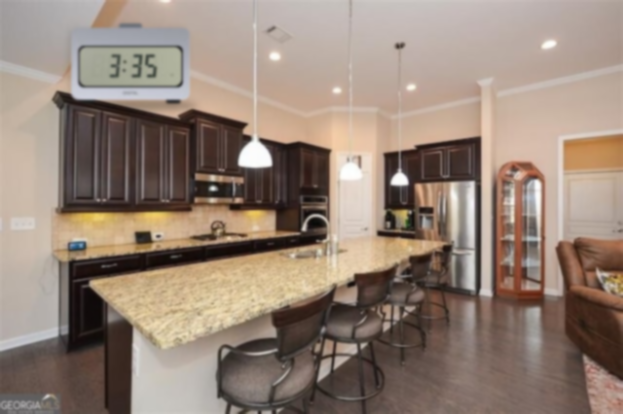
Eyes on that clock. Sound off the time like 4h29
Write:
3h35
